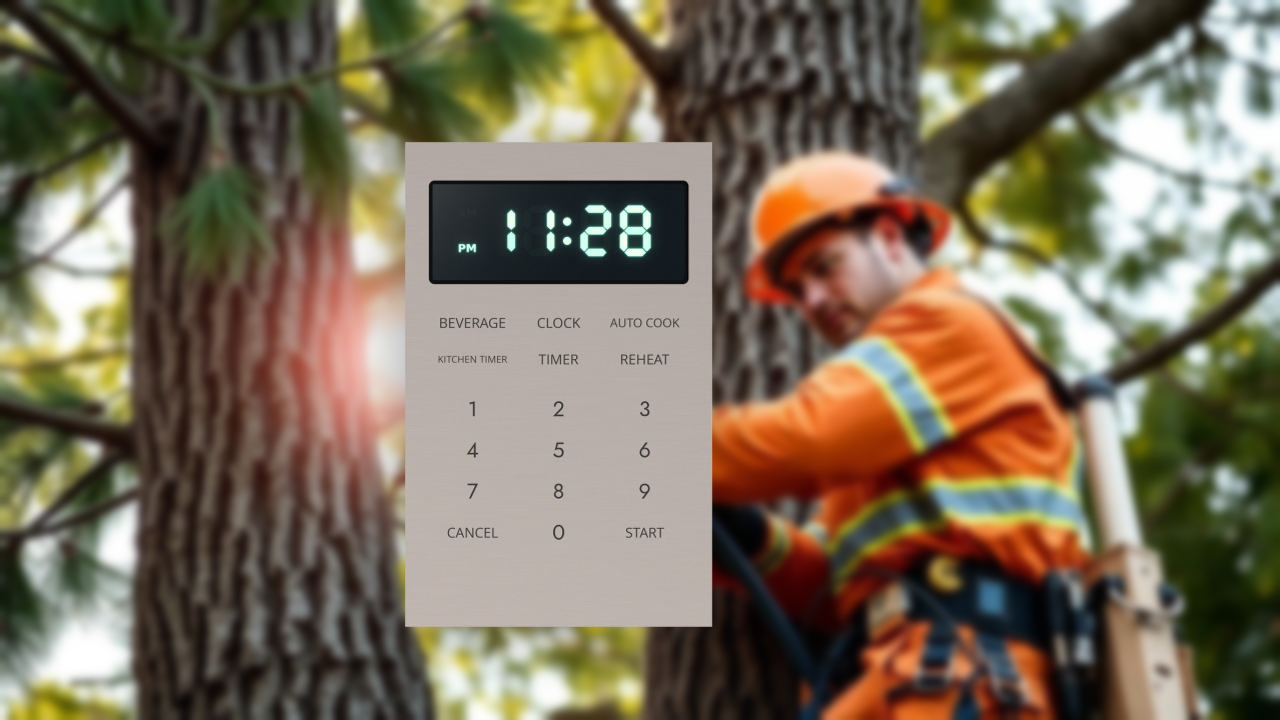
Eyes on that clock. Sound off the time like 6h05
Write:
11h28
